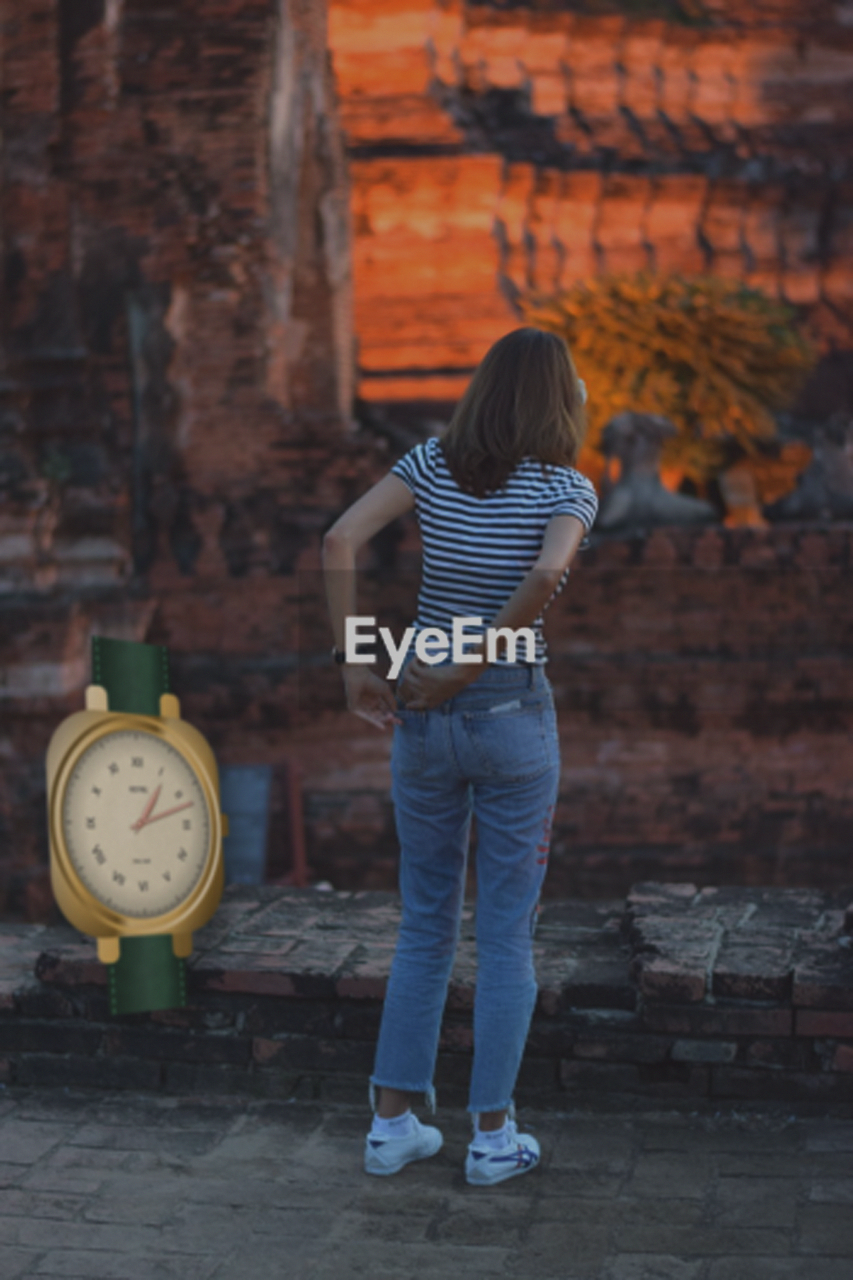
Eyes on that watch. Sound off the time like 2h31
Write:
1h12
